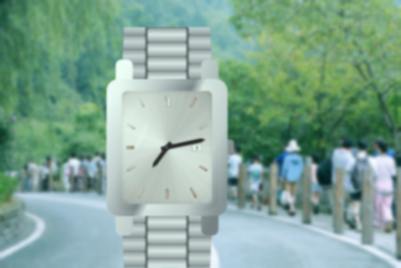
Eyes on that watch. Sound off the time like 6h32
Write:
7h13
